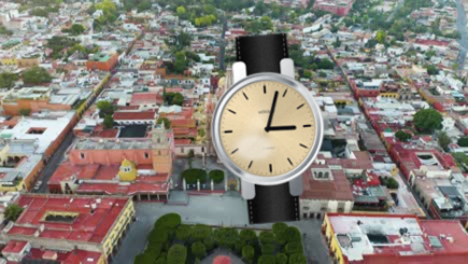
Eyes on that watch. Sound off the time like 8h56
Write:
3h03
